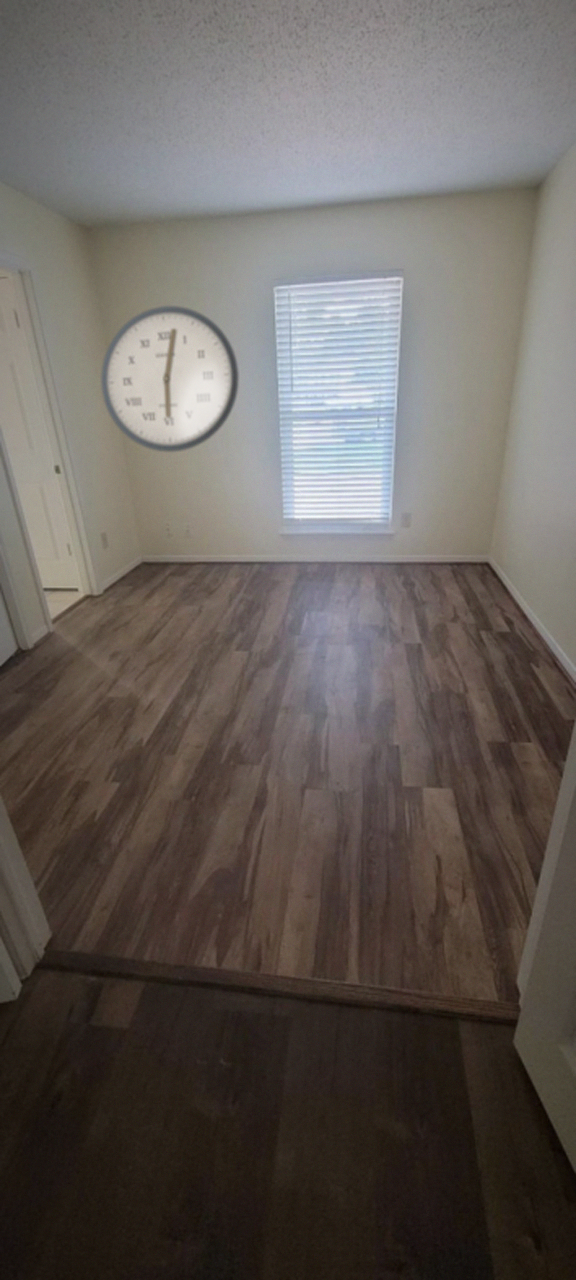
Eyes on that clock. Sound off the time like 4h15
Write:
6h02
